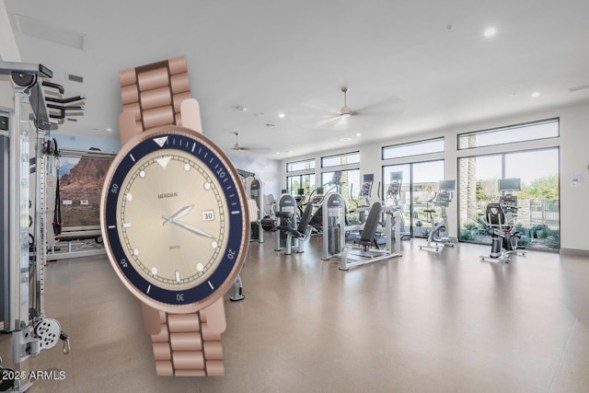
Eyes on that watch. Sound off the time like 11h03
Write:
2h19
